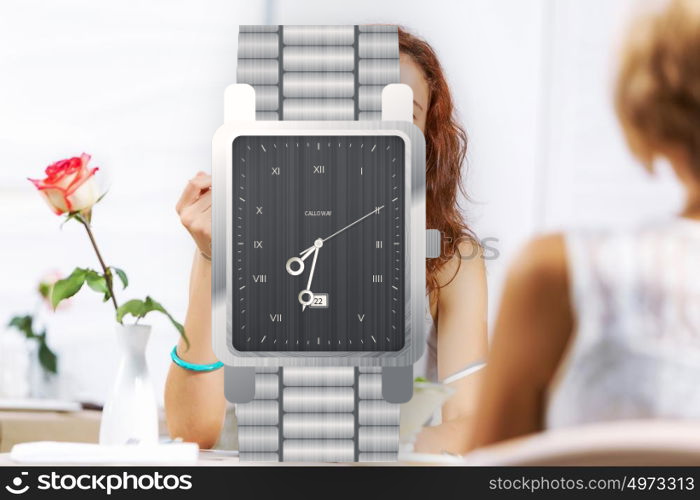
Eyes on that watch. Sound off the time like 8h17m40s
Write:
7h32m10s
